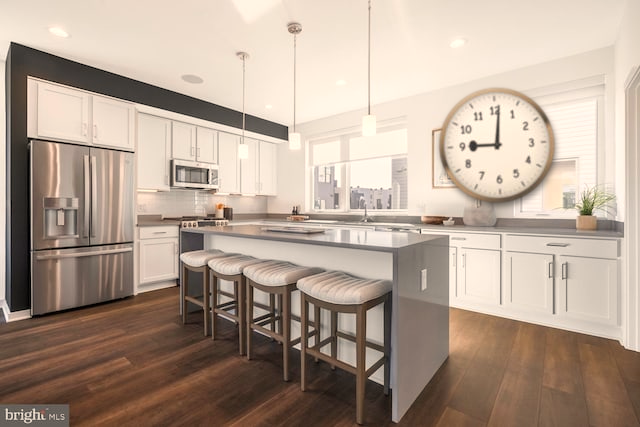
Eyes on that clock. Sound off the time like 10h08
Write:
9h01
